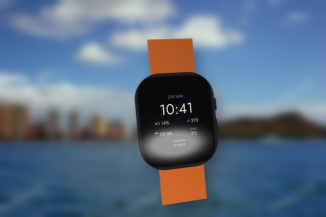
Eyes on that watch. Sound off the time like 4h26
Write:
10h41
